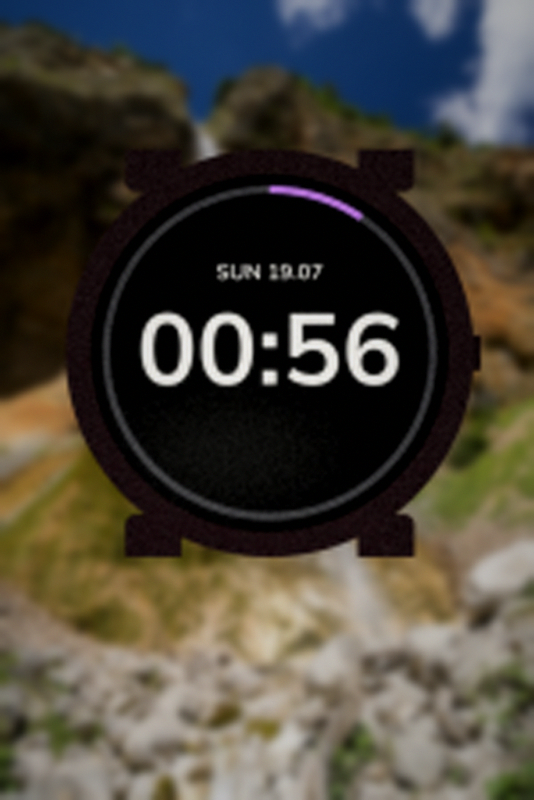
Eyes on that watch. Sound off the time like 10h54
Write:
0h56
